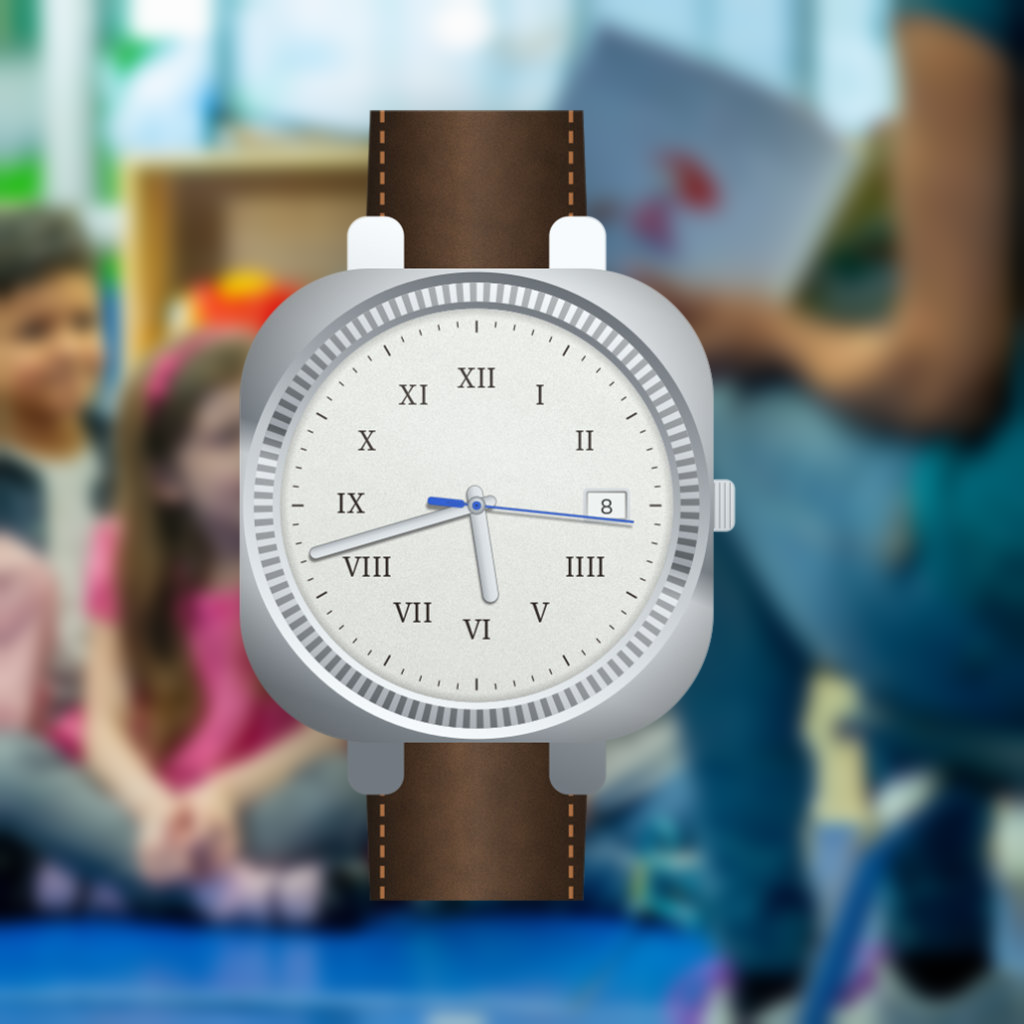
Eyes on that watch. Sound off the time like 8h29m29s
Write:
5h42m16s
